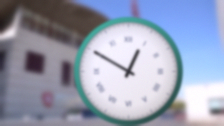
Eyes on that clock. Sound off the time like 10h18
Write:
12h50
